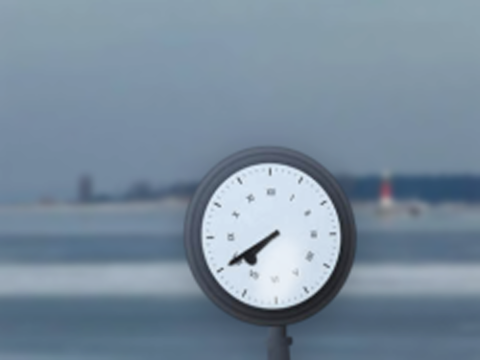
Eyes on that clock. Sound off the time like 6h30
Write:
7h40
